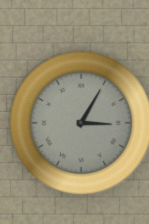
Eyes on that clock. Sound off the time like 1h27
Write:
3h05
